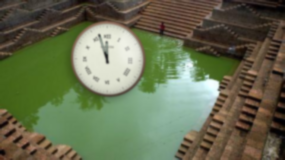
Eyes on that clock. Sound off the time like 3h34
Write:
11h57
